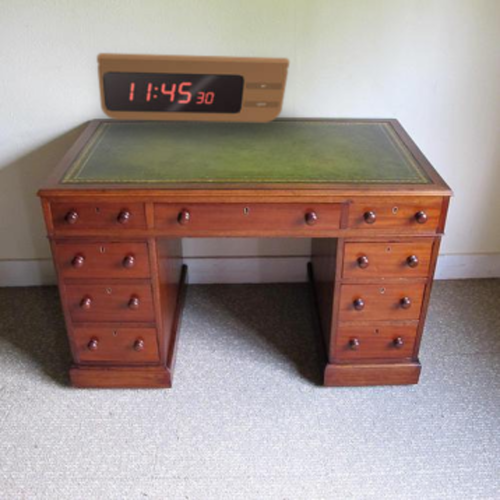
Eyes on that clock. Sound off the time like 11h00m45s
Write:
11h45m30s
